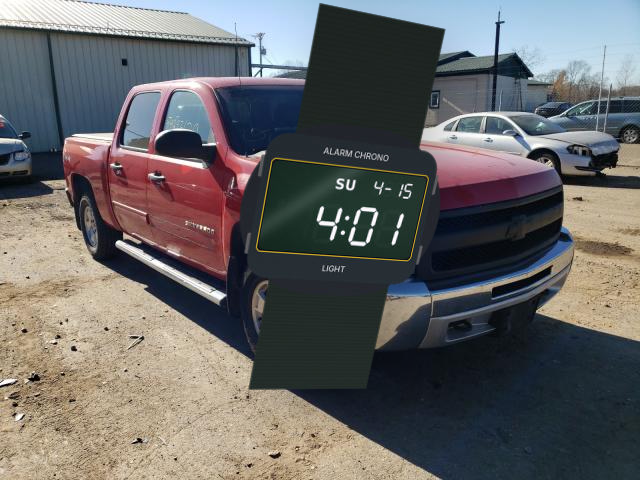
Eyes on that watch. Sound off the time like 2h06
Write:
4h01
